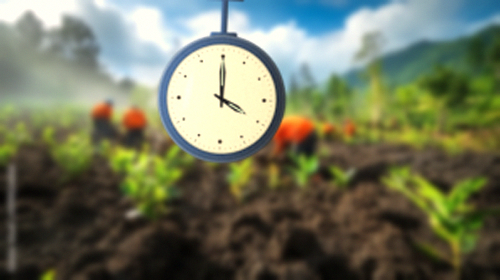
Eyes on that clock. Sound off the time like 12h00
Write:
4h00
